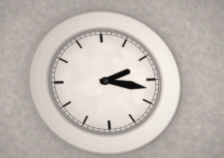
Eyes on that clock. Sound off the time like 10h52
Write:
2h17
